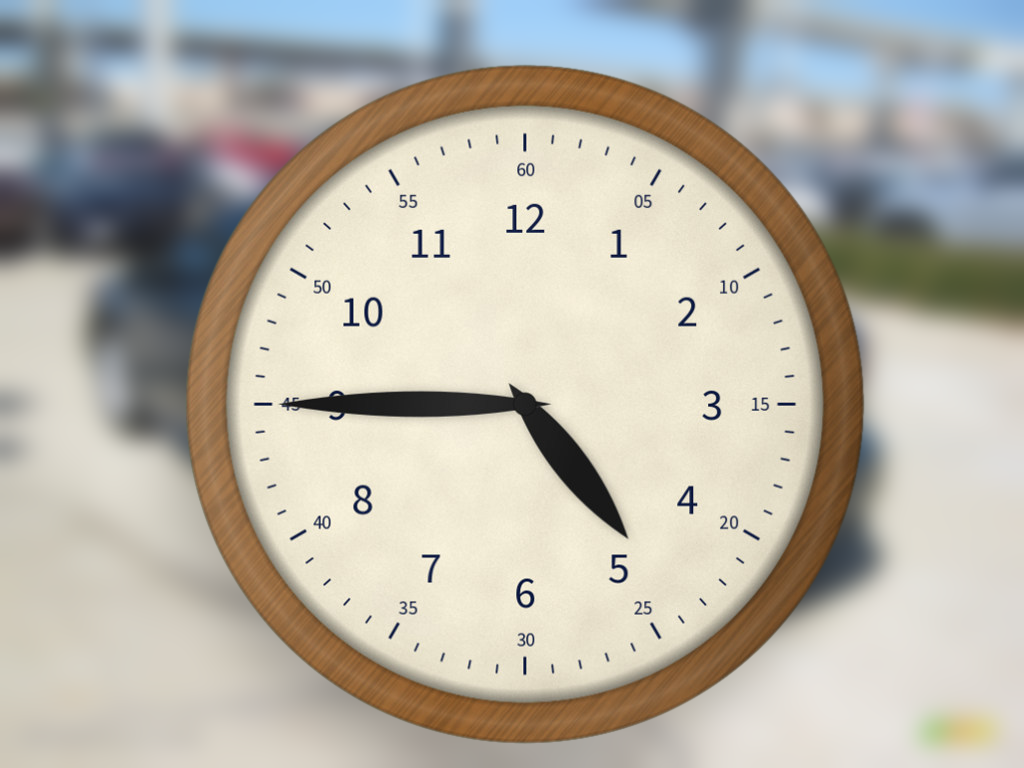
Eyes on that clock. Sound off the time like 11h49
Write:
4h45
